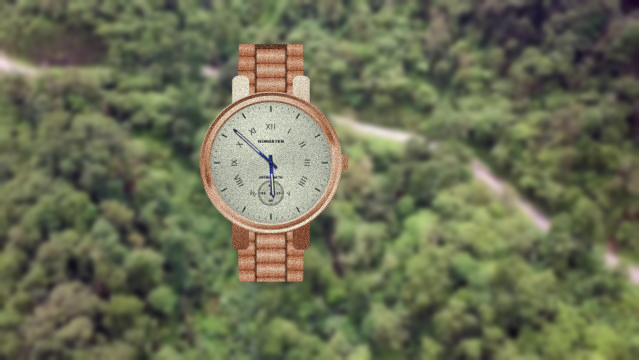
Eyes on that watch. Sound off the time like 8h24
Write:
5h52
